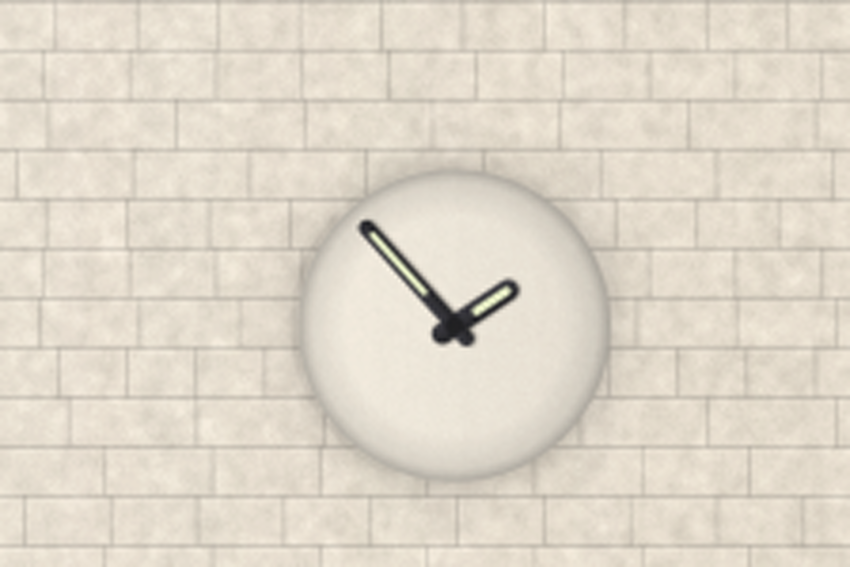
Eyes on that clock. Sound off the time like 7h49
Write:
1h53
